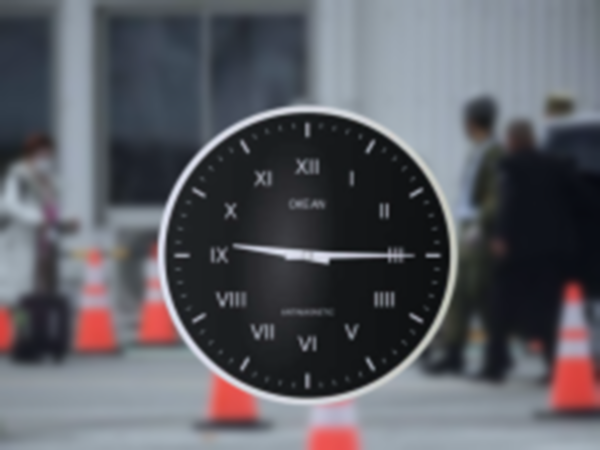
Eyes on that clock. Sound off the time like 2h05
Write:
9h15
